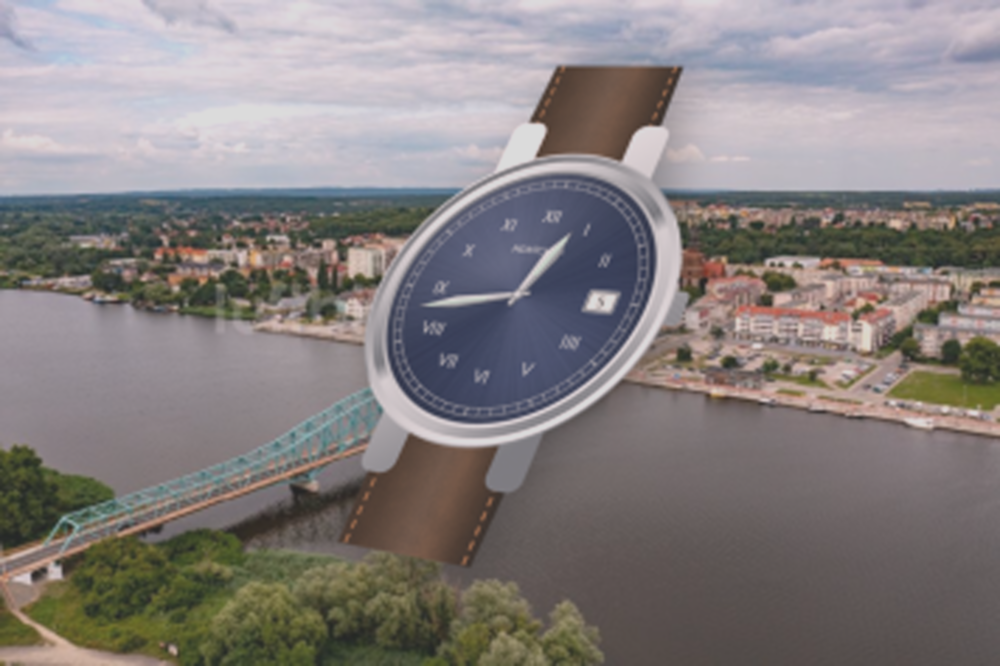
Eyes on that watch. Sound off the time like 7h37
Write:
12h43
